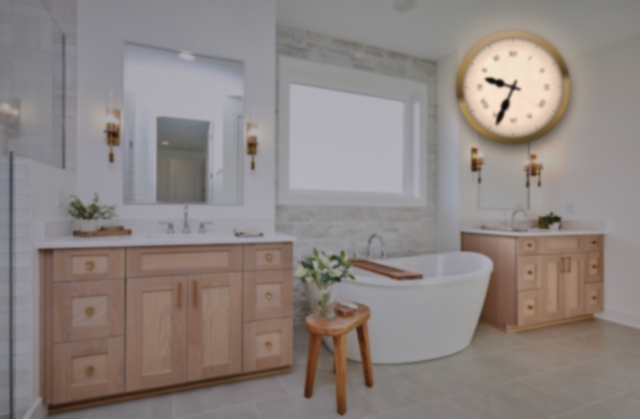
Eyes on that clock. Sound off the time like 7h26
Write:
9h34
